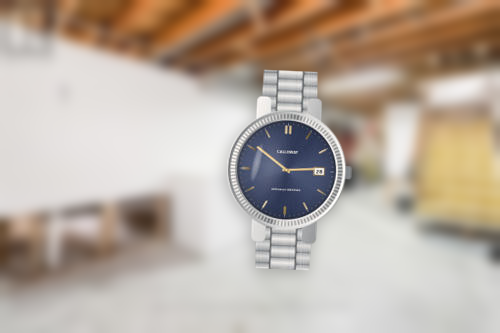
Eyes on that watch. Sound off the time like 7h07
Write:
2h51
